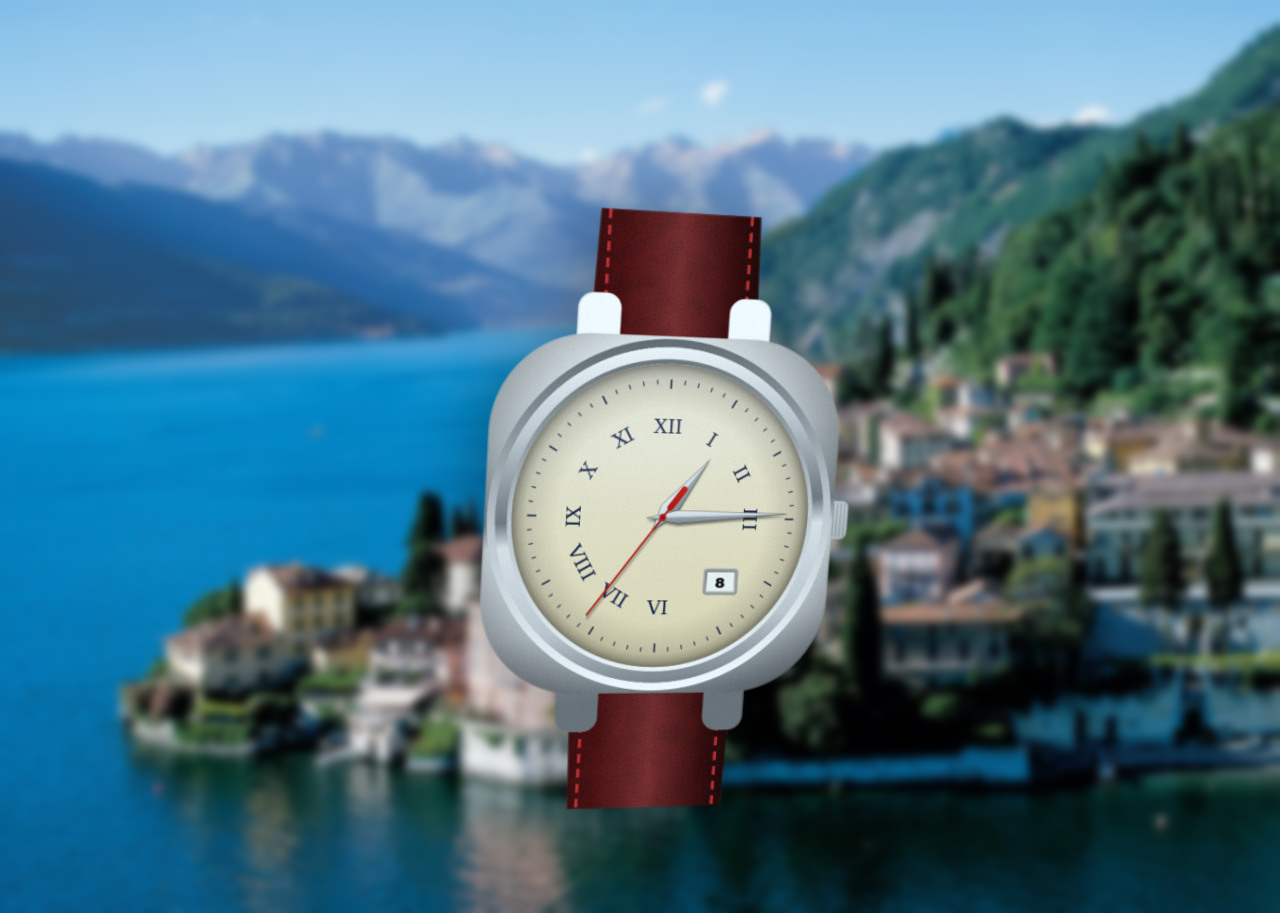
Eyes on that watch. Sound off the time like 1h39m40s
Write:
1h14m36s
